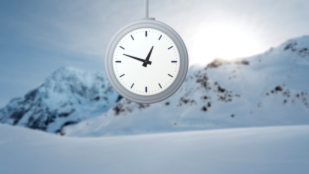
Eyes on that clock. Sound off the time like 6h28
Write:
12h48
